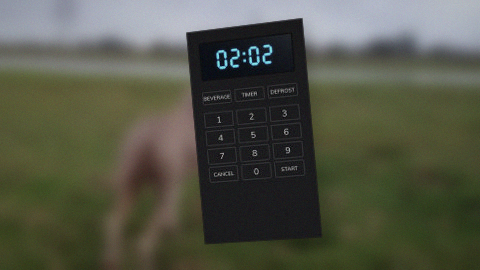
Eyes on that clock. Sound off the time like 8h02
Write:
2h02
